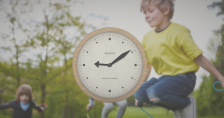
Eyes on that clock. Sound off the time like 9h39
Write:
9h09
